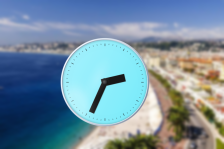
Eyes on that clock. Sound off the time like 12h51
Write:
2h34
